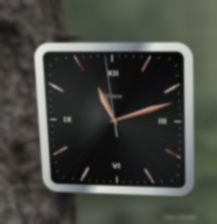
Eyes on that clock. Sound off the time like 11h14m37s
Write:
11h11m59s
